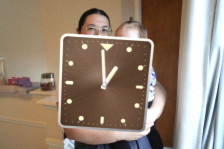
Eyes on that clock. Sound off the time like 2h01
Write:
12h59
